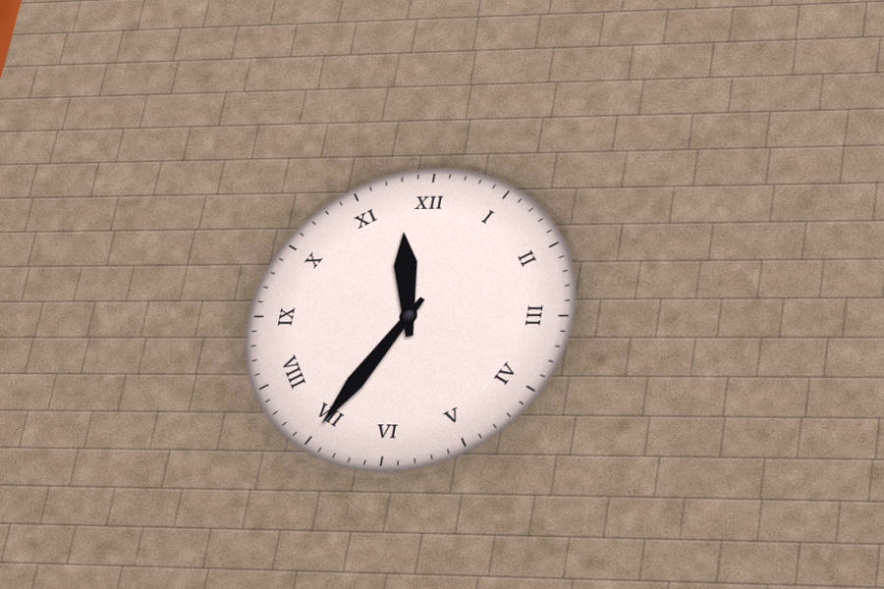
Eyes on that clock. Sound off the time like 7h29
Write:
11h35
